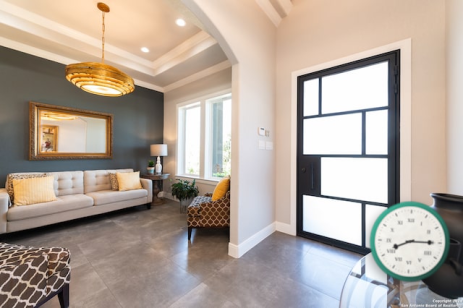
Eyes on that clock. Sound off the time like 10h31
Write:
8h15
